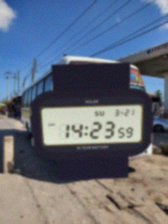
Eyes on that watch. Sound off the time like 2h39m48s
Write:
14h23m59s
